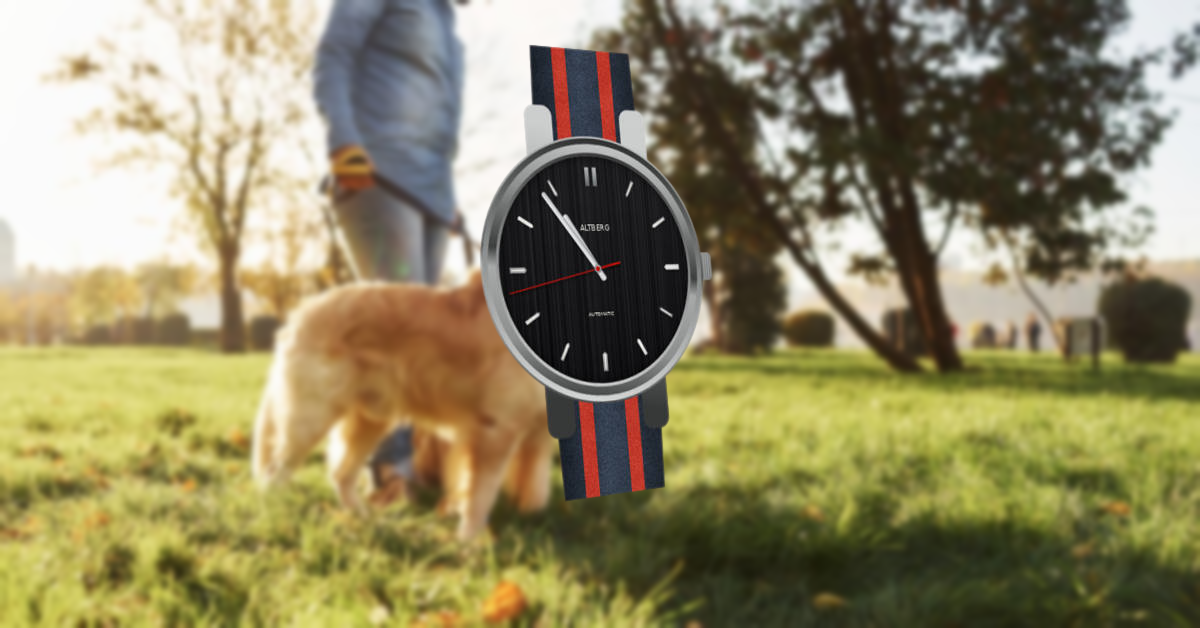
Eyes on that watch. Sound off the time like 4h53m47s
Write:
10h53m43s
